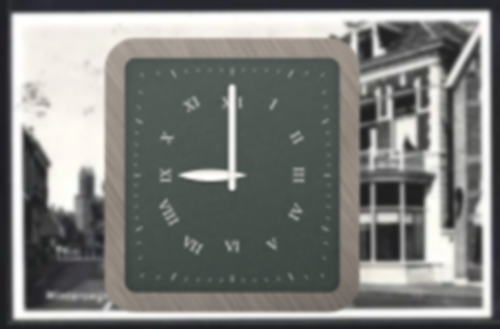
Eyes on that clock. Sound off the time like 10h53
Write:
9h00
